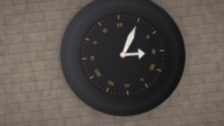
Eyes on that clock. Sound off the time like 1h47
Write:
3h05
